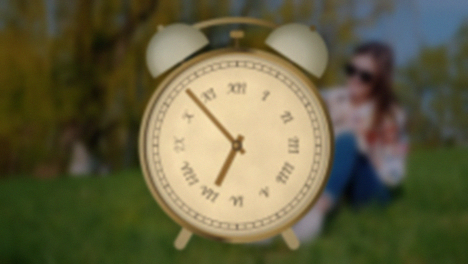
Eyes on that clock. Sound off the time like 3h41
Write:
6h53
